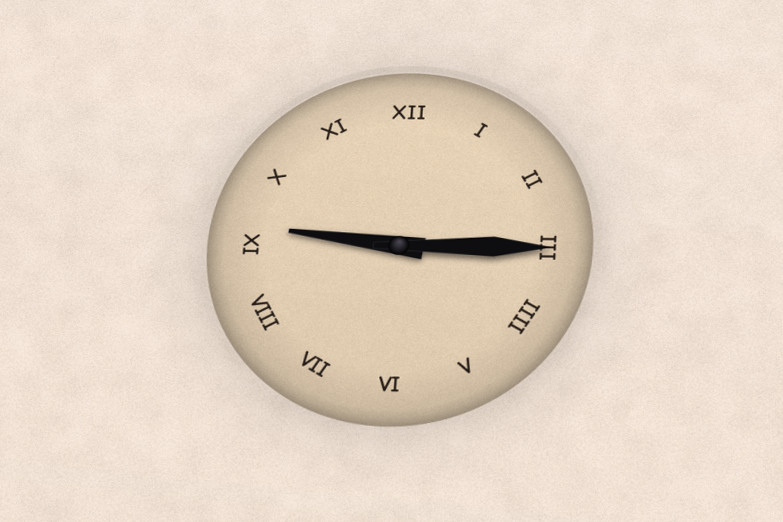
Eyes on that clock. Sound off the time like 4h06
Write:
9h15
